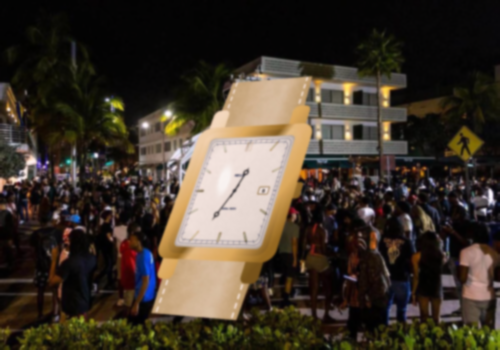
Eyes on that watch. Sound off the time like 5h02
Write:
12h34
